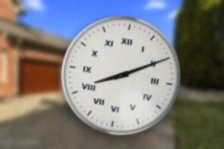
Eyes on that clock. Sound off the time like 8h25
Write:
8h10
